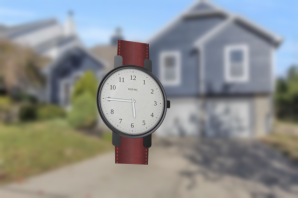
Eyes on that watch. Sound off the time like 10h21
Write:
5h45
